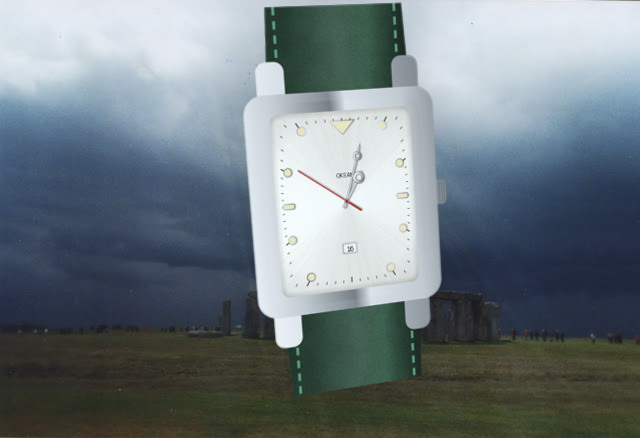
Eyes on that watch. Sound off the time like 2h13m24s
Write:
1h02m51s
